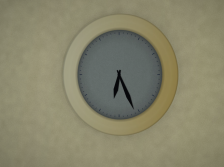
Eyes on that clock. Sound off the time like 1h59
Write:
6h26
